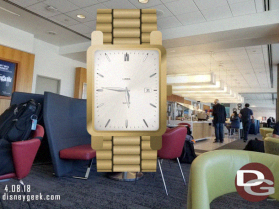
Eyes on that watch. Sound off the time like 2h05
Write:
5h46
